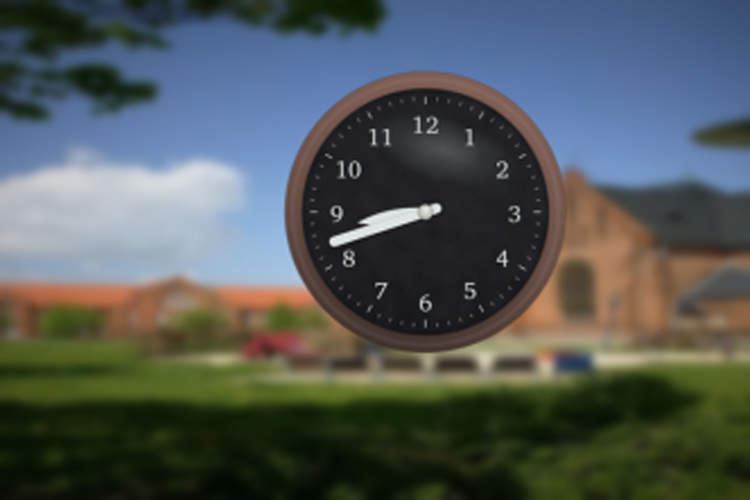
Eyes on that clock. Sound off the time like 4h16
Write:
8h42
